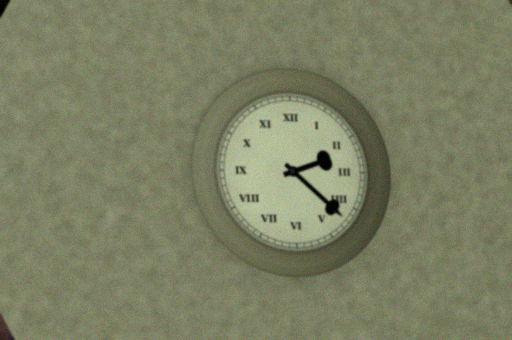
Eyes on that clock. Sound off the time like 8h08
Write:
2h22
